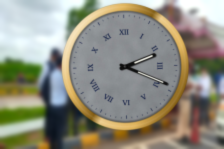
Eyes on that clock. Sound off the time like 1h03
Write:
2h19
